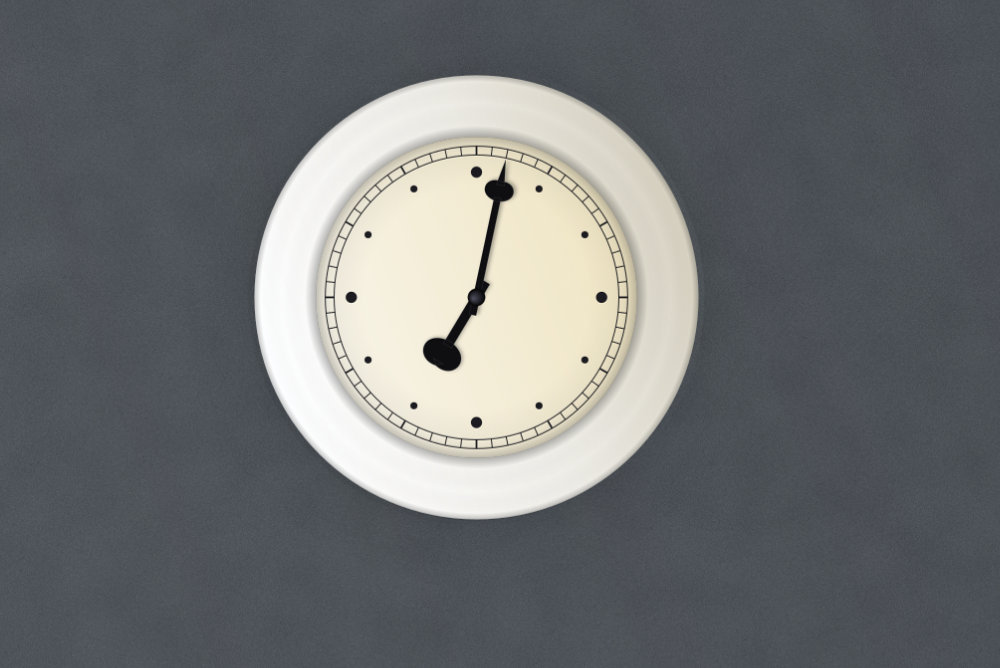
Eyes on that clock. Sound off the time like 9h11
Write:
7h02
